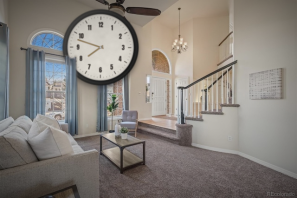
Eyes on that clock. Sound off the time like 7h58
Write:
7h48
